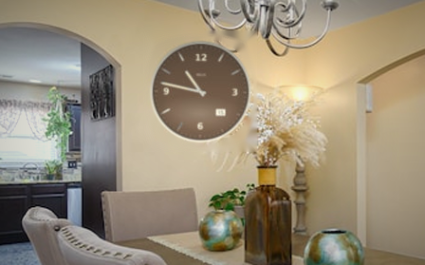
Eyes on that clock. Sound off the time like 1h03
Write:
10h47
